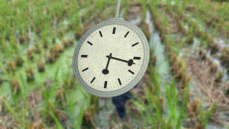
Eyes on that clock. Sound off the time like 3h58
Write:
6h17
